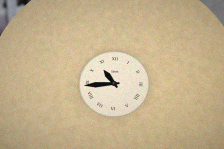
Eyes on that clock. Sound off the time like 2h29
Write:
10h44
